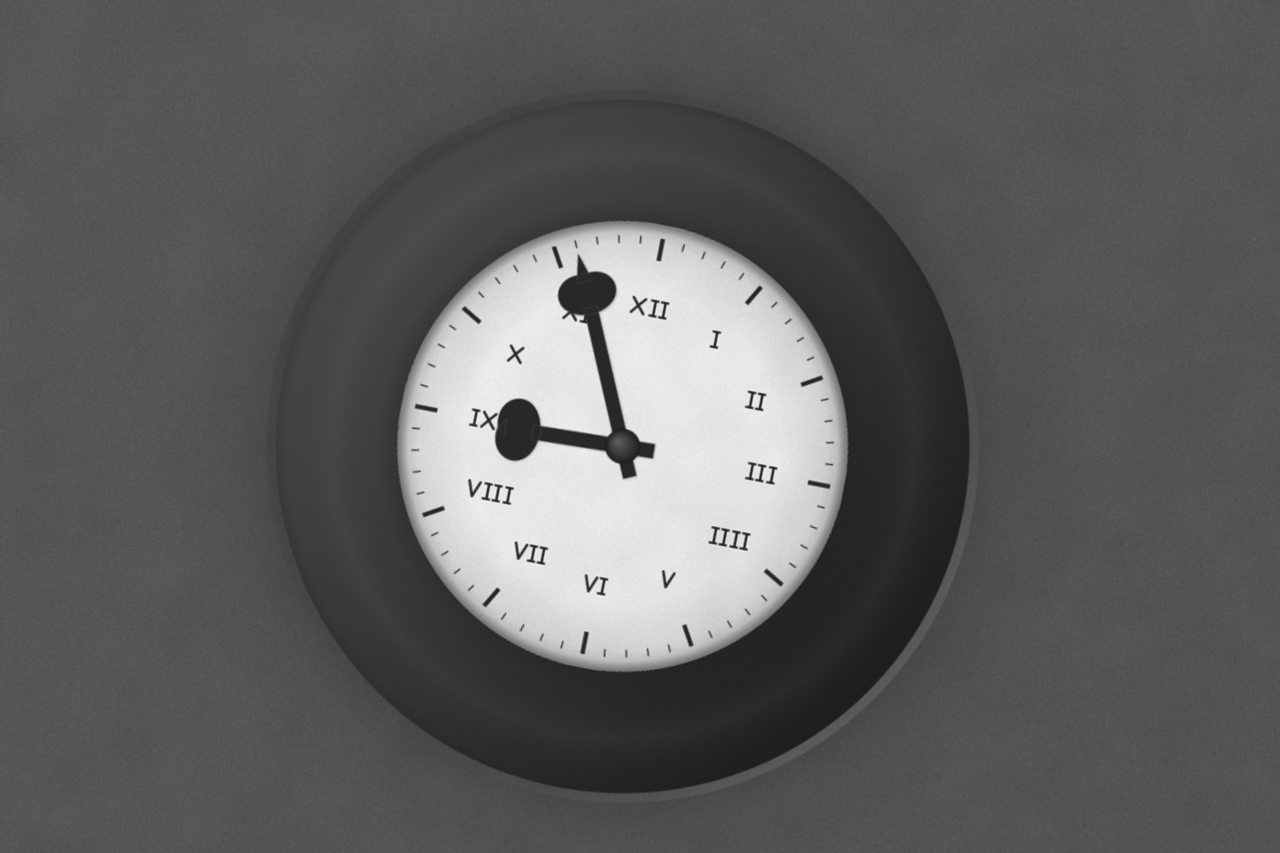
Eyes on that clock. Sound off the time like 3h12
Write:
8h56
